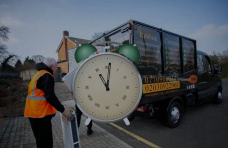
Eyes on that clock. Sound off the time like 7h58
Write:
11h01
